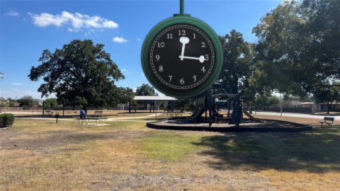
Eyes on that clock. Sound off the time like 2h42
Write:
12h16
